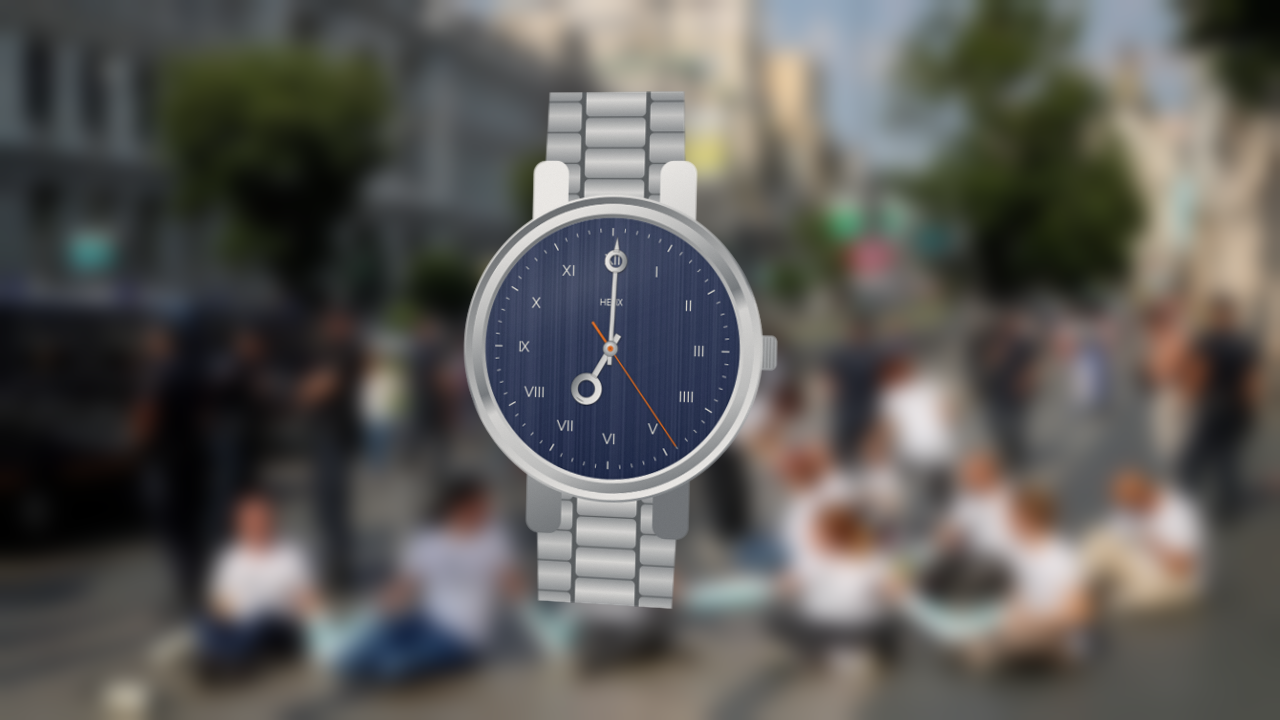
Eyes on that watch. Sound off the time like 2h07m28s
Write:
7h00m24s
